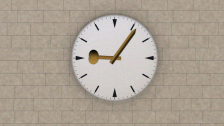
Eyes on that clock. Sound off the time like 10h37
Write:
9h06
